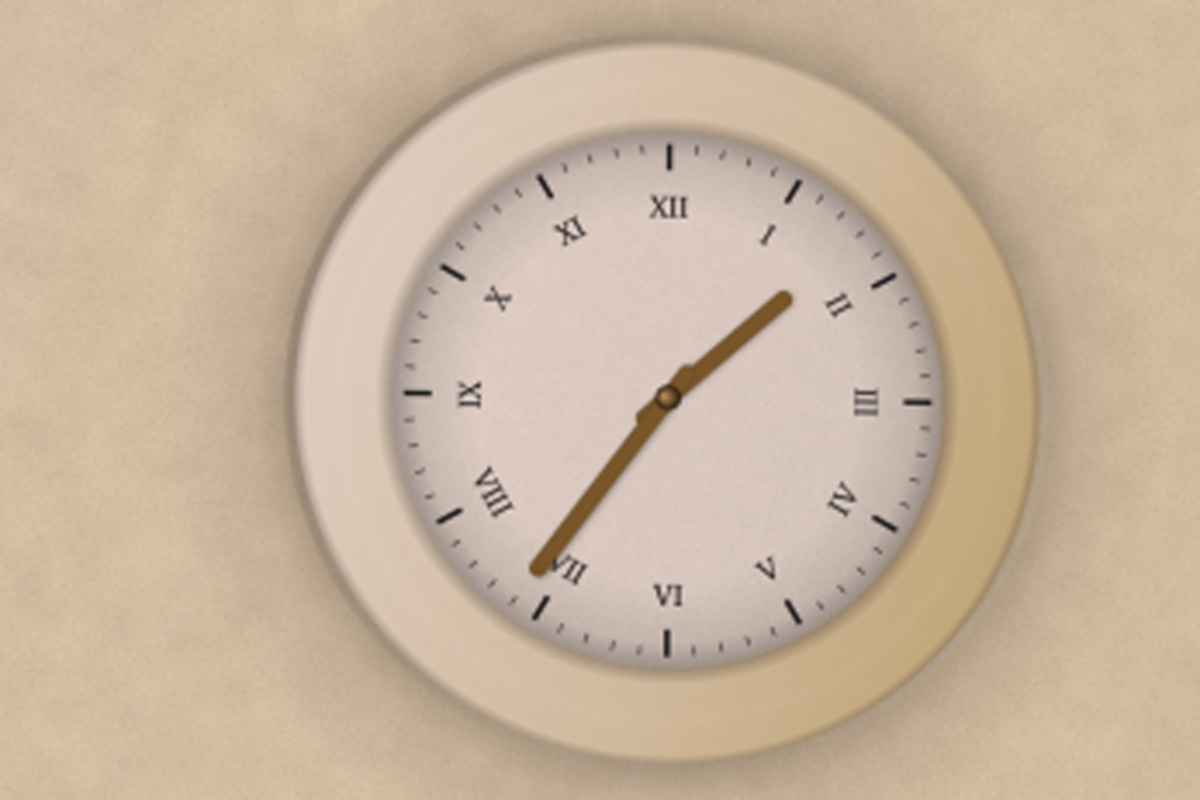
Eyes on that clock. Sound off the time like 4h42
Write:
1h36
